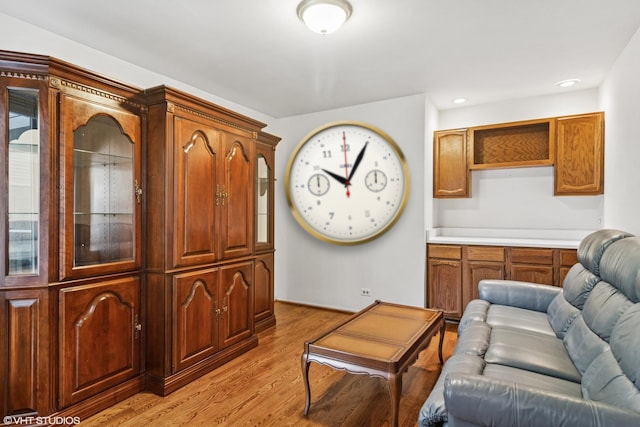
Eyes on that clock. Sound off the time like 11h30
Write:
10h05
